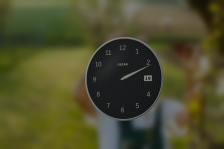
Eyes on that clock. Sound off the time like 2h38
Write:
2h11
